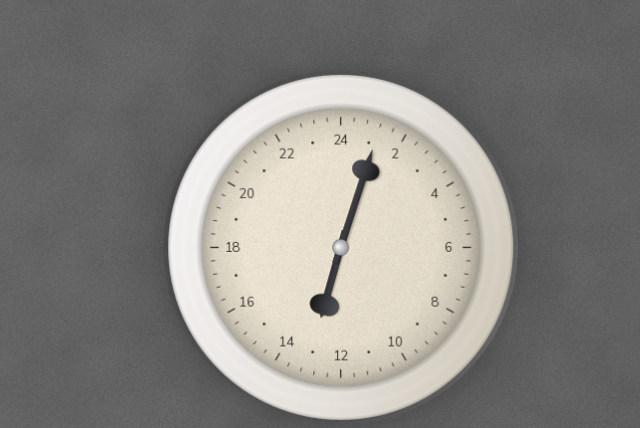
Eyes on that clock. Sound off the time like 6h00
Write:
13h03
